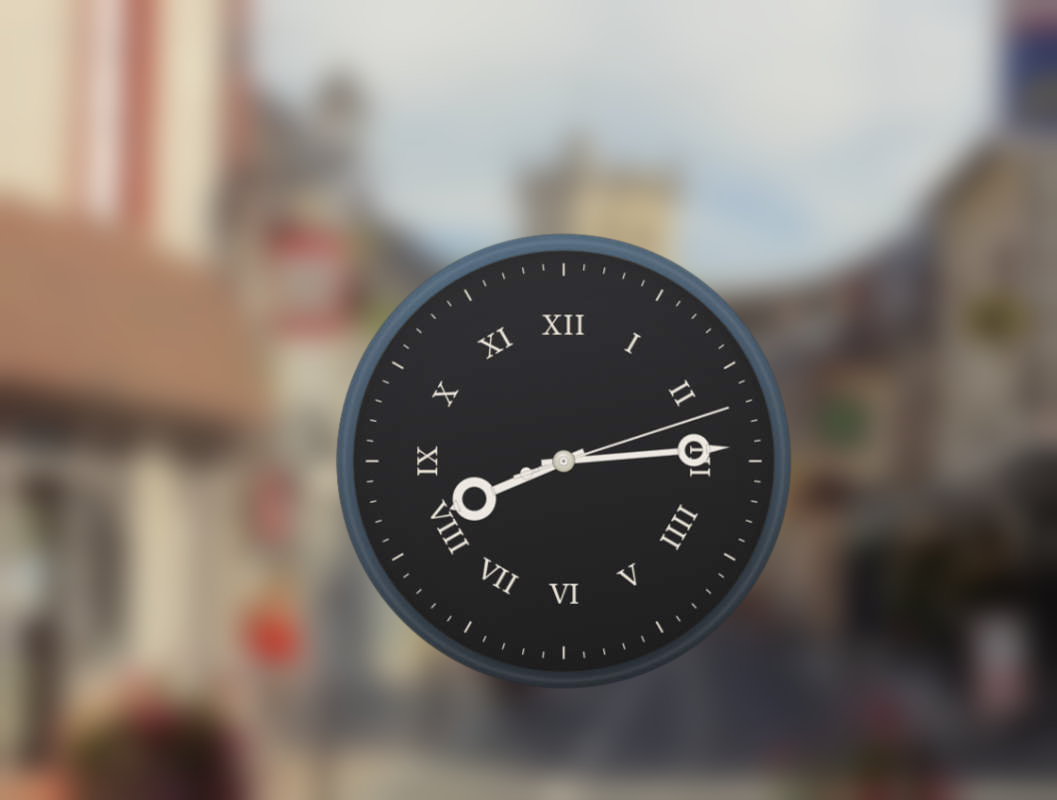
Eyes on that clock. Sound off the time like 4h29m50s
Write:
8h14m12s
